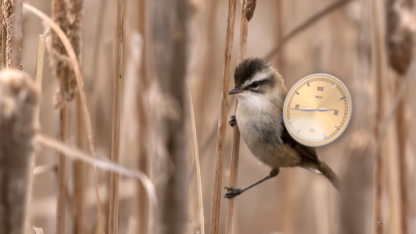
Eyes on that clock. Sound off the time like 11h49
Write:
2h44
